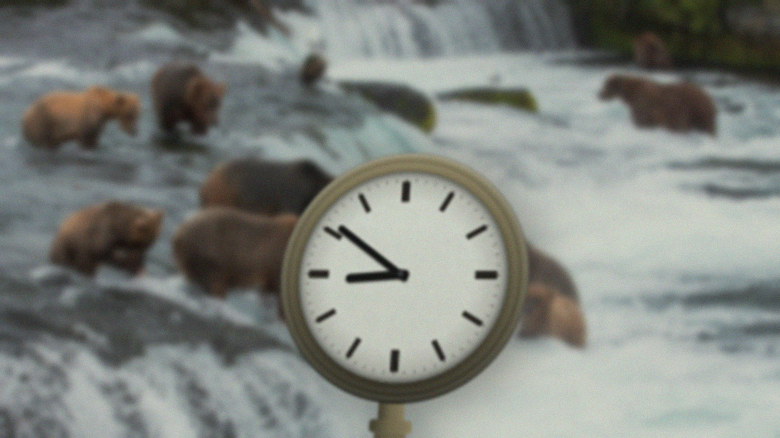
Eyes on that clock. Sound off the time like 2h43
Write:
8h51
